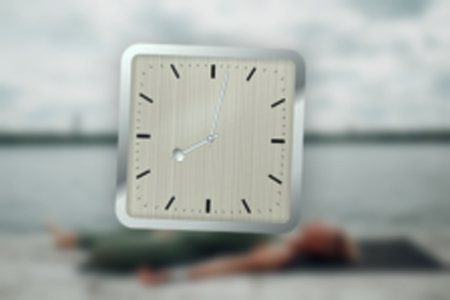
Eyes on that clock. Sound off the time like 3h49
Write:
8h02
